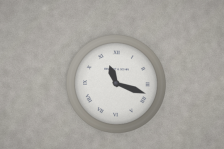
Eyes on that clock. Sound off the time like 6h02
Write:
11h18
